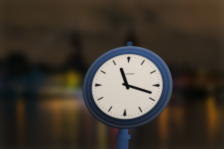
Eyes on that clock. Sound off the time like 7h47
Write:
11h18
